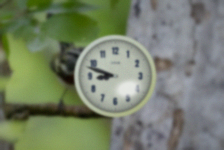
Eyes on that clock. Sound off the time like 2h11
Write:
8h48
